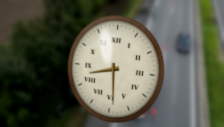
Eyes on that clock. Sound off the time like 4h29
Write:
8h29
